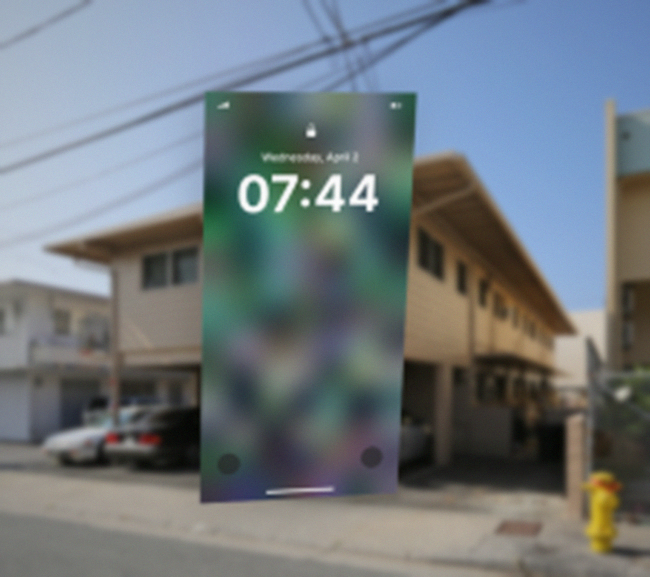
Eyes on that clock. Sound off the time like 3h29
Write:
7h44
